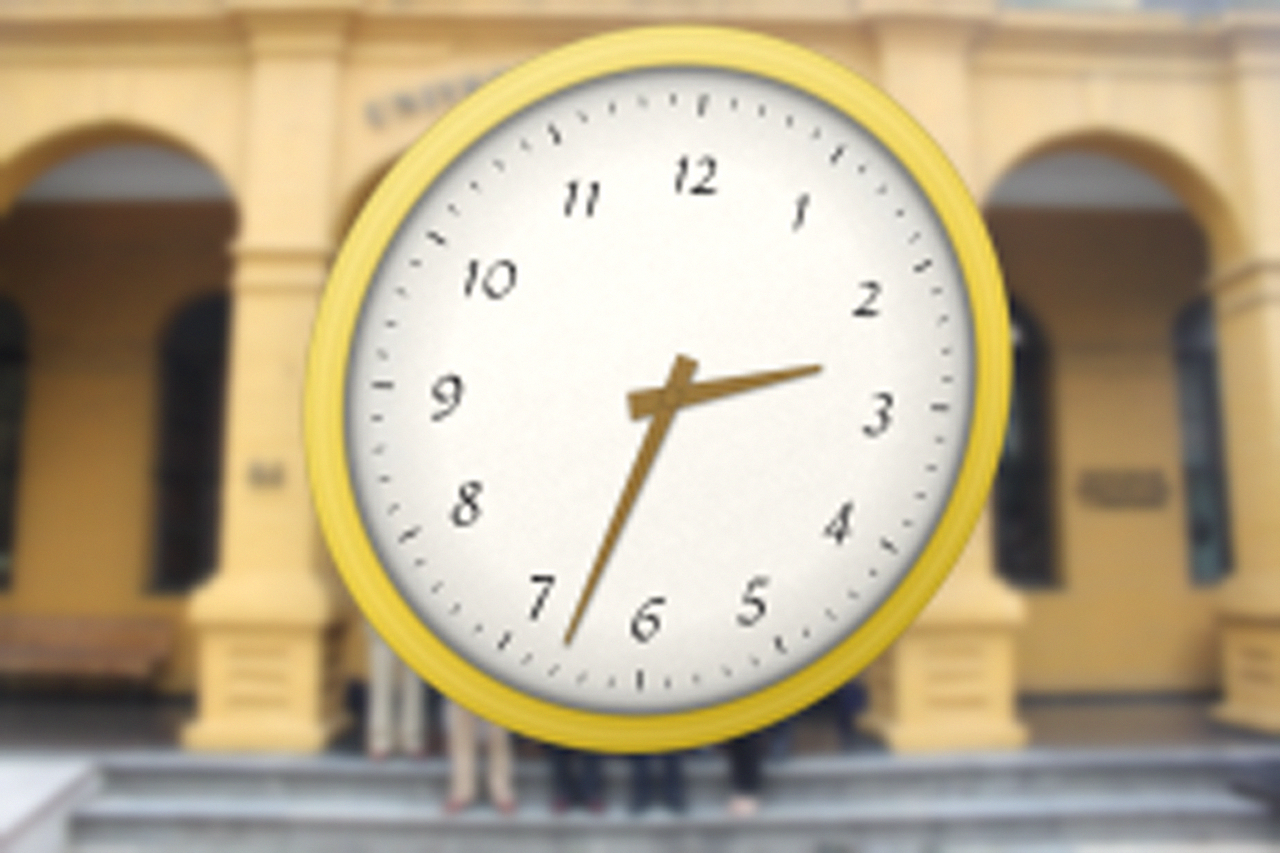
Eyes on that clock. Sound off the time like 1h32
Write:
2h33
